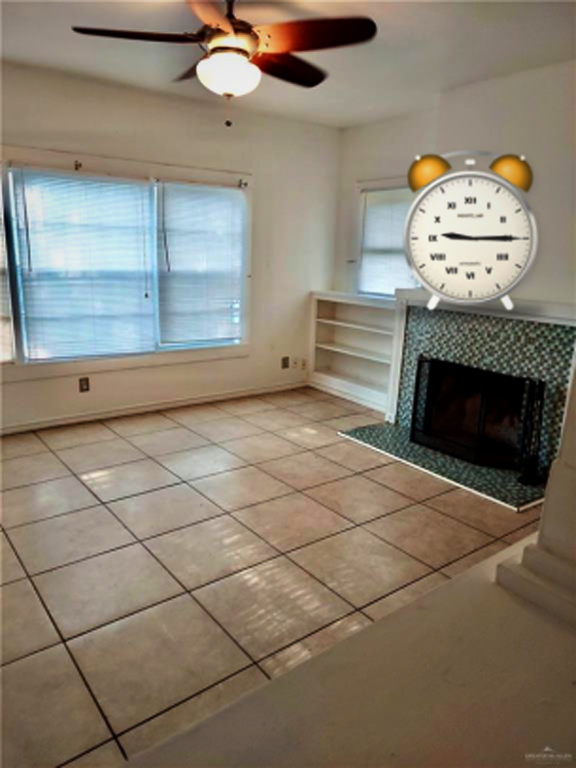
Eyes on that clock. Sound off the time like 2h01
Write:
9h15
